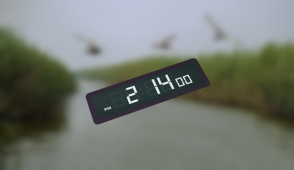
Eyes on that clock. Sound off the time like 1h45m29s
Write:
2h14m00s
